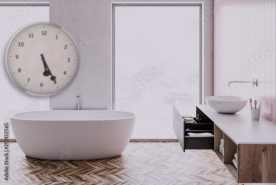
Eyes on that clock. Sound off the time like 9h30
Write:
5h25
